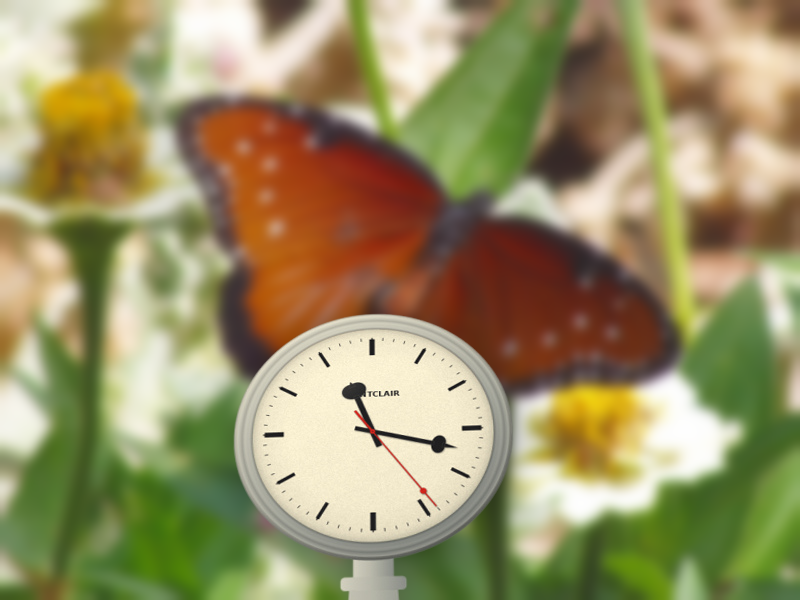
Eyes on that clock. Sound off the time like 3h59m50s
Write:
11h17m24s
